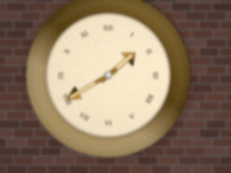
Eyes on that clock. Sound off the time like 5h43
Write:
1h40
